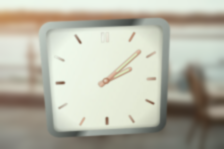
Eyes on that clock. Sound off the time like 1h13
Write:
2h08
